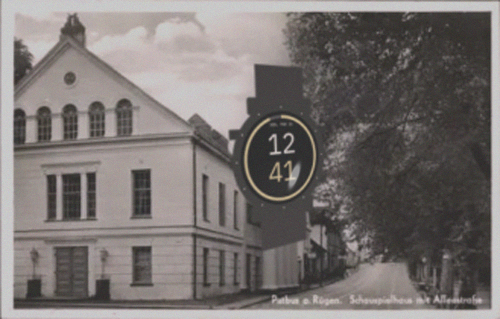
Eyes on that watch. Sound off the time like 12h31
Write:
12h41
